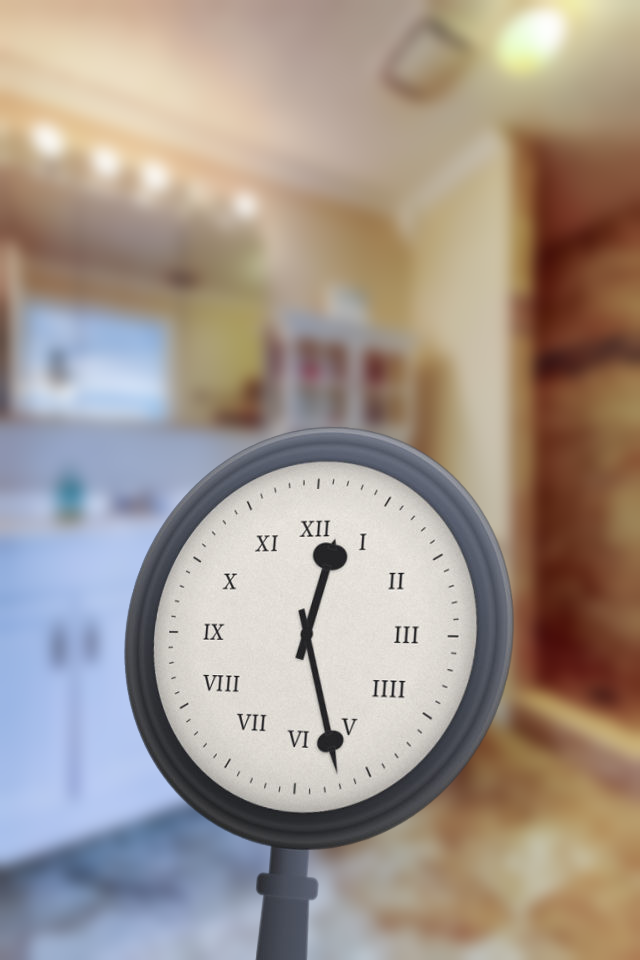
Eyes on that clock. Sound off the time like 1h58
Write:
12h27
